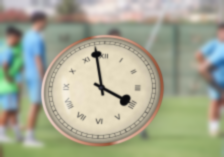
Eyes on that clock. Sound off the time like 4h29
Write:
3h58
